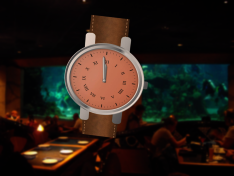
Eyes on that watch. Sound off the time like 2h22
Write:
11h59
